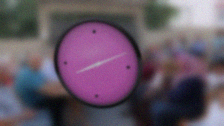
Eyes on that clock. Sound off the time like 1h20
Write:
8h11
